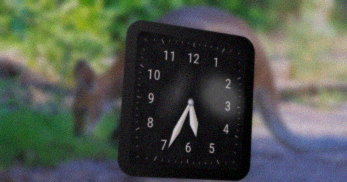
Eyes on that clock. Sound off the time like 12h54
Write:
5h34
